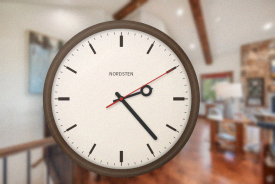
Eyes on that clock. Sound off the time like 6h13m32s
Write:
2h23m10s
